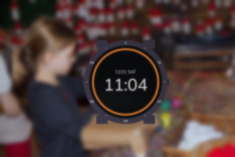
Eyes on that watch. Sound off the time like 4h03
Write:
11h04
